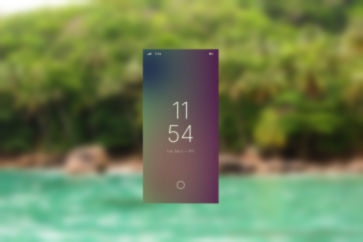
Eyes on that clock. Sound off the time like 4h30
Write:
11h54
